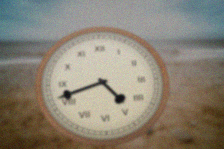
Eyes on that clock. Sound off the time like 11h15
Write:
4h42
